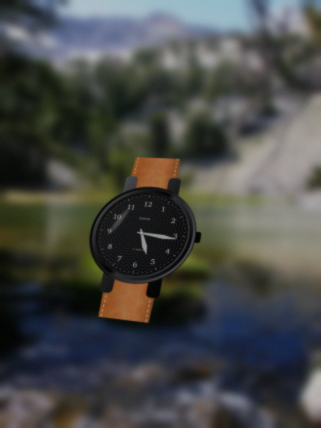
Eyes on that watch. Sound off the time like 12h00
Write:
5h16
